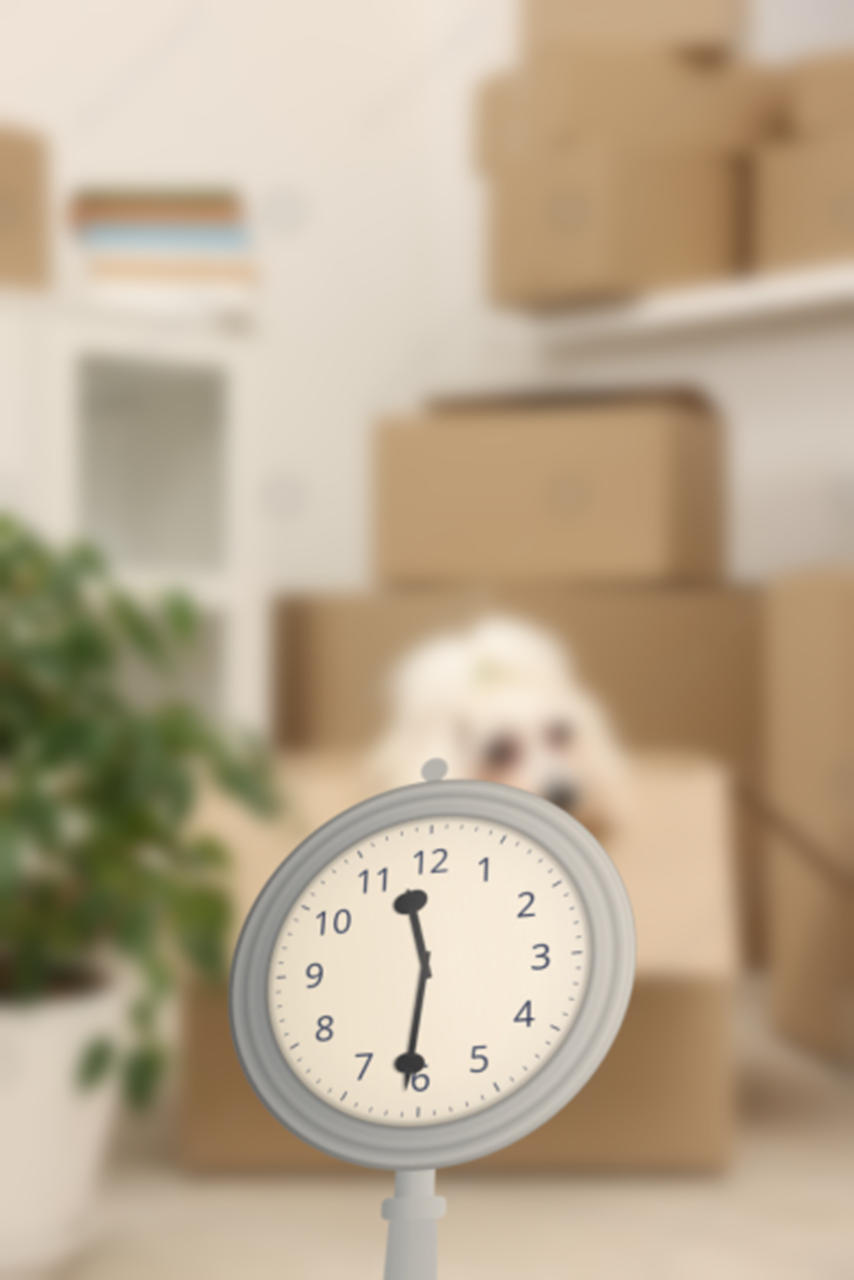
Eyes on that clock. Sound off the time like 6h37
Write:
11h31
